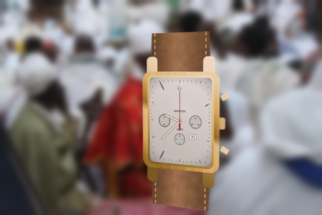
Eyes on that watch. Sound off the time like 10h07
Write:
9h38
